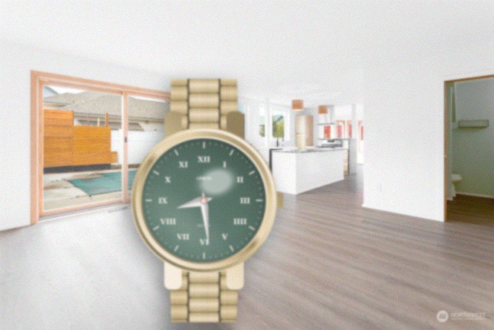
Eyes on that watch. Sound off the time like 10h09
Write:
8h29
